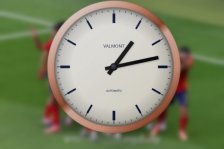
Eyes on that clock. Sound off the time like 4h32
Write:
1h13
